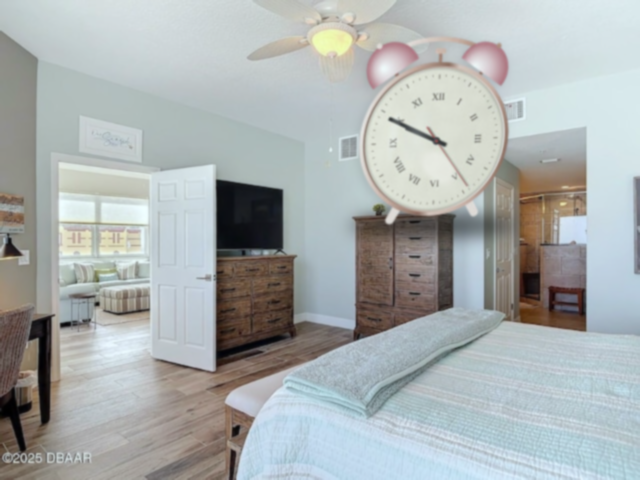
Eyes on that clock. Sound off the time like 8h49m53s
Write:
9h49m24s
